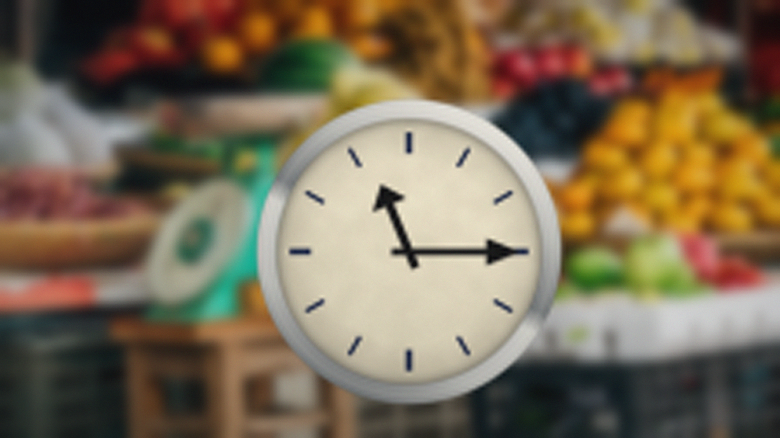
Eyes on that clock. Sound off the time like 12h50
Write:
11h15
